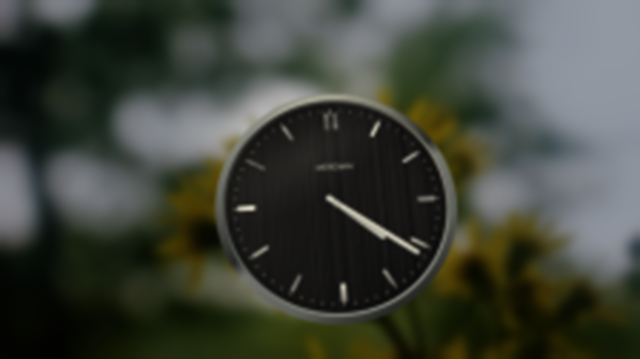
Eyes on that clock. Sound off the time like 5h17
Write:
4h21
